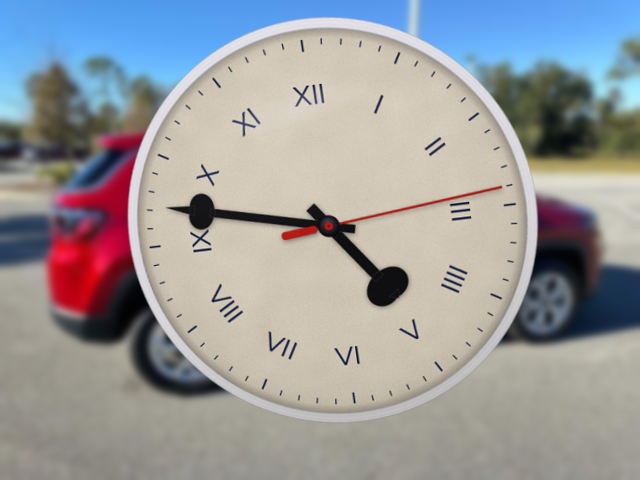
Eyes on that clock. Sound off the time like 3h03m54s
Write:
4h47m14s
